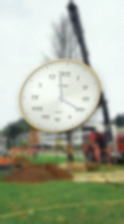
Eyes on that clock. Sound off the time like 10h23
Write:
3h58
